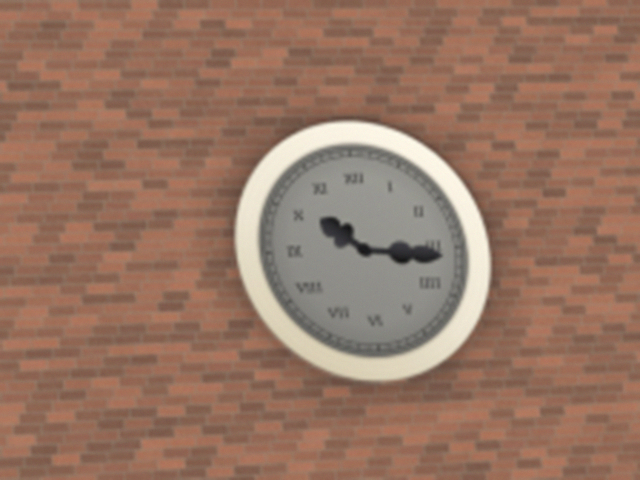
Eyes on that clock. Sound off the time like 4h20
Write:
10h16
